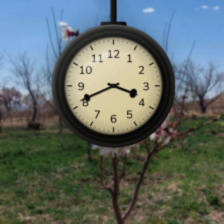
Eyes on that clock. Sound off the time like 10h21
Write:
3h41
